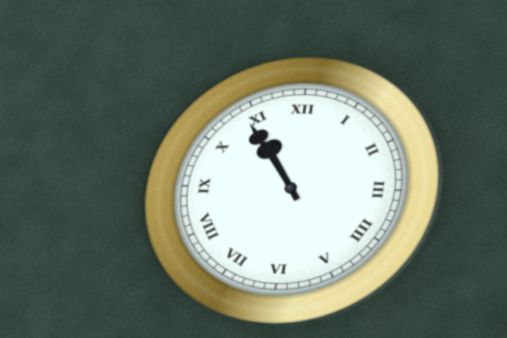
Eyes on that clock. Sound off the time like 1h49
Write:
10h54
